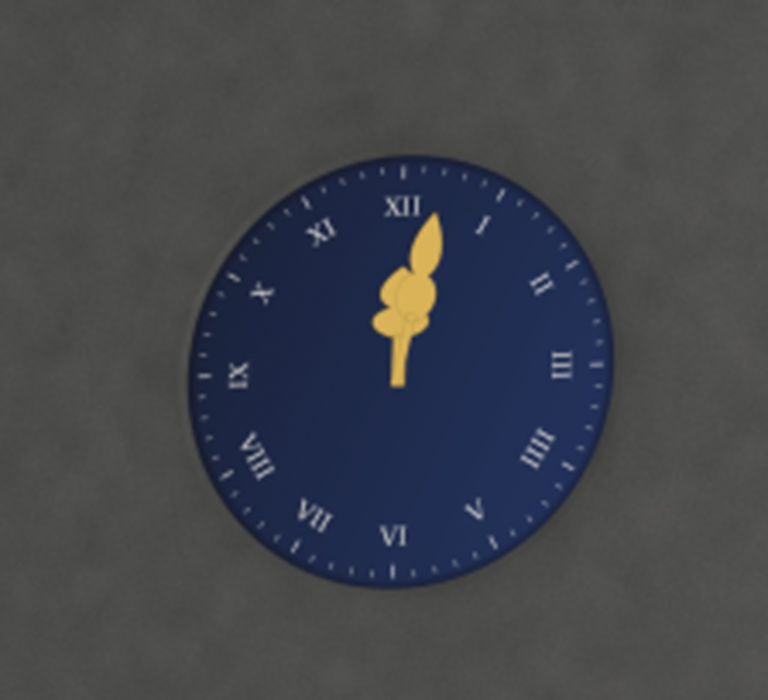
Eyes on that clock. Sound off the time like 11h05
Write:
12h02
